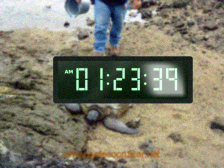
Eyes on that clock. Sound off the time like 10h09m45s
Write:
1h23m39s
